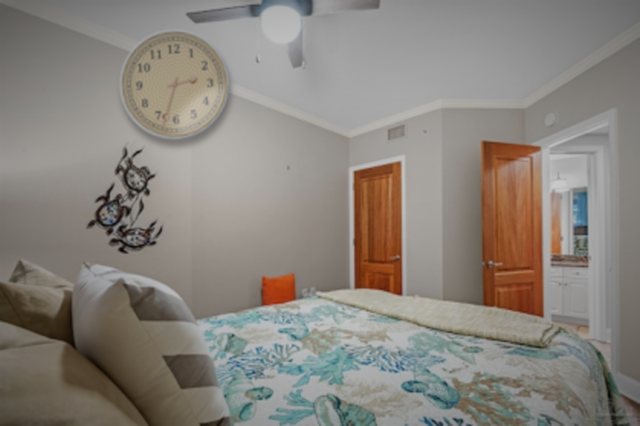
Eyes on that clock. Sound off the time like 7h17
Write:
2h33
